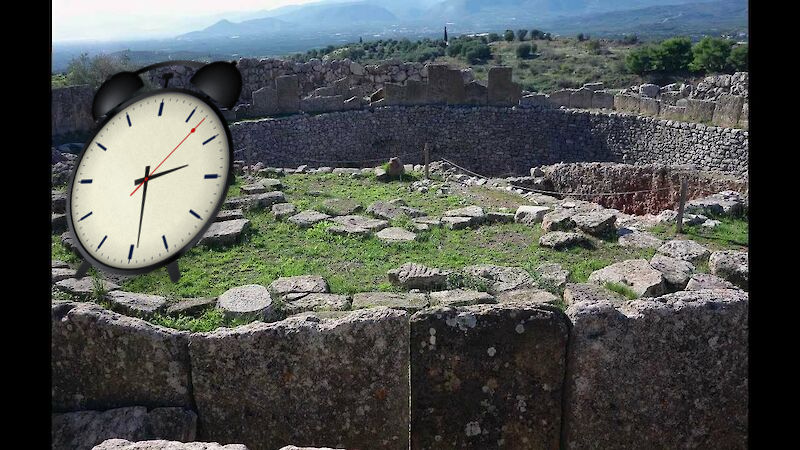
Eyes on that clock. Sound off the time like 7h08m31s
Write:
2h29m07s
